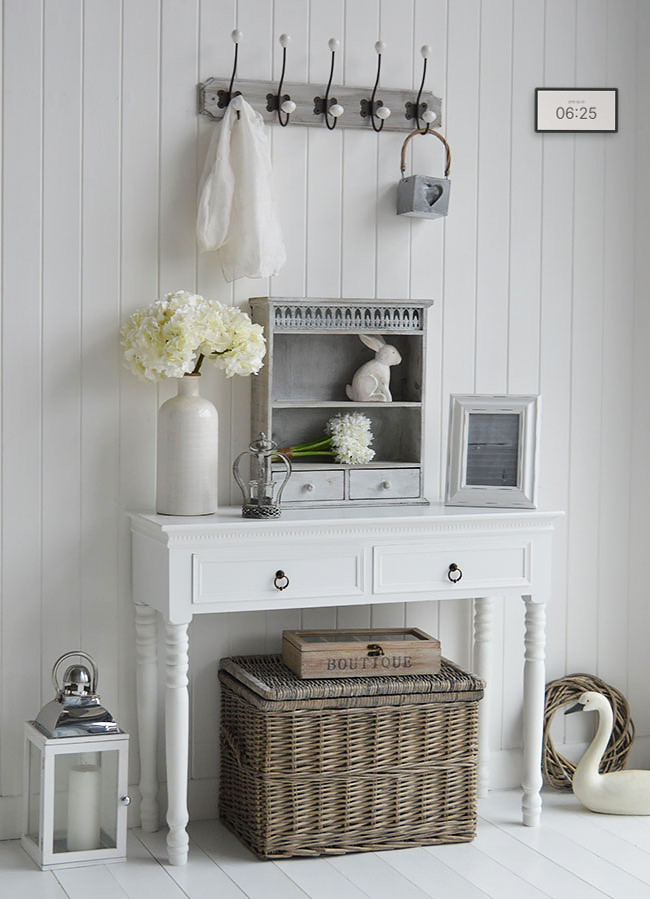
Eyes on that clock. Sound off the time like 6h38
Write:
6h25
